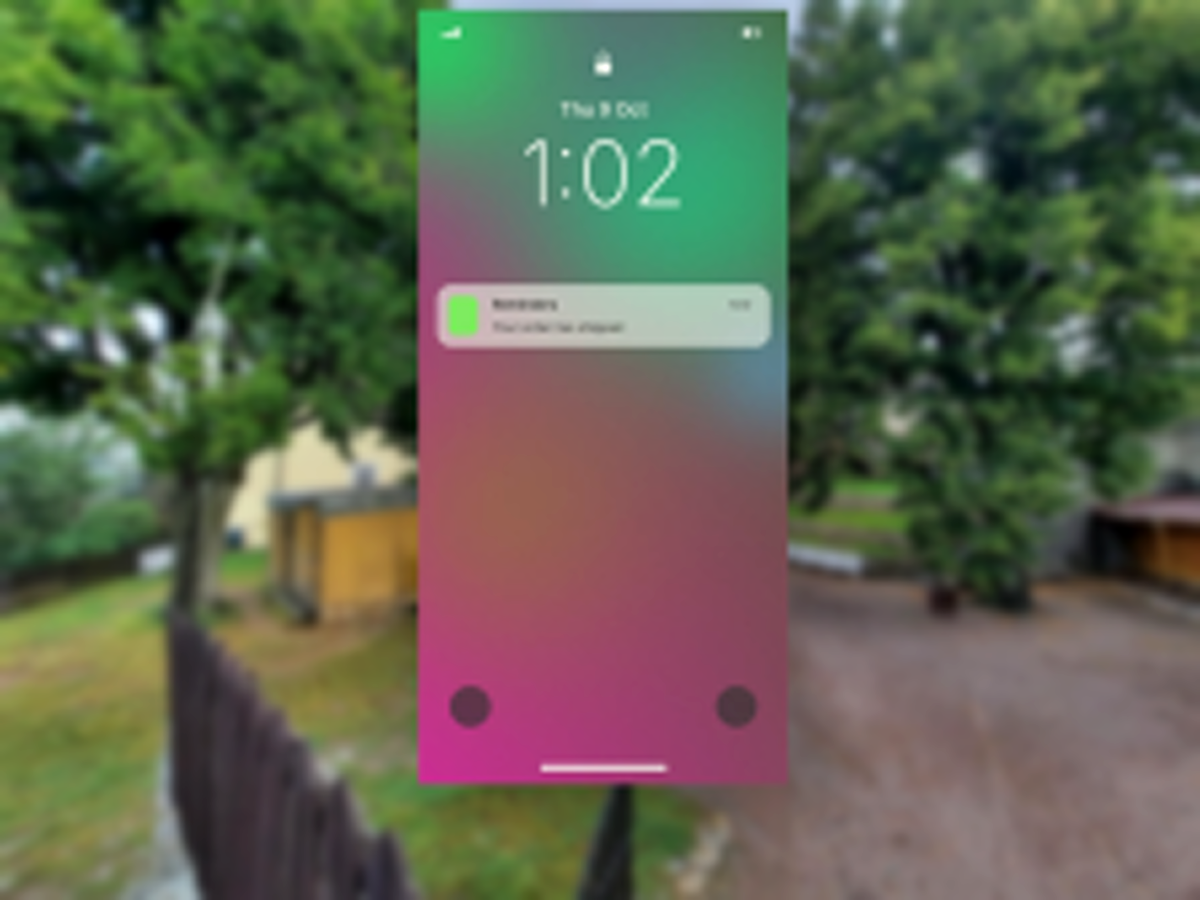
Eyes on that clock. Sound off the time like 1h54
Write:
1h02
